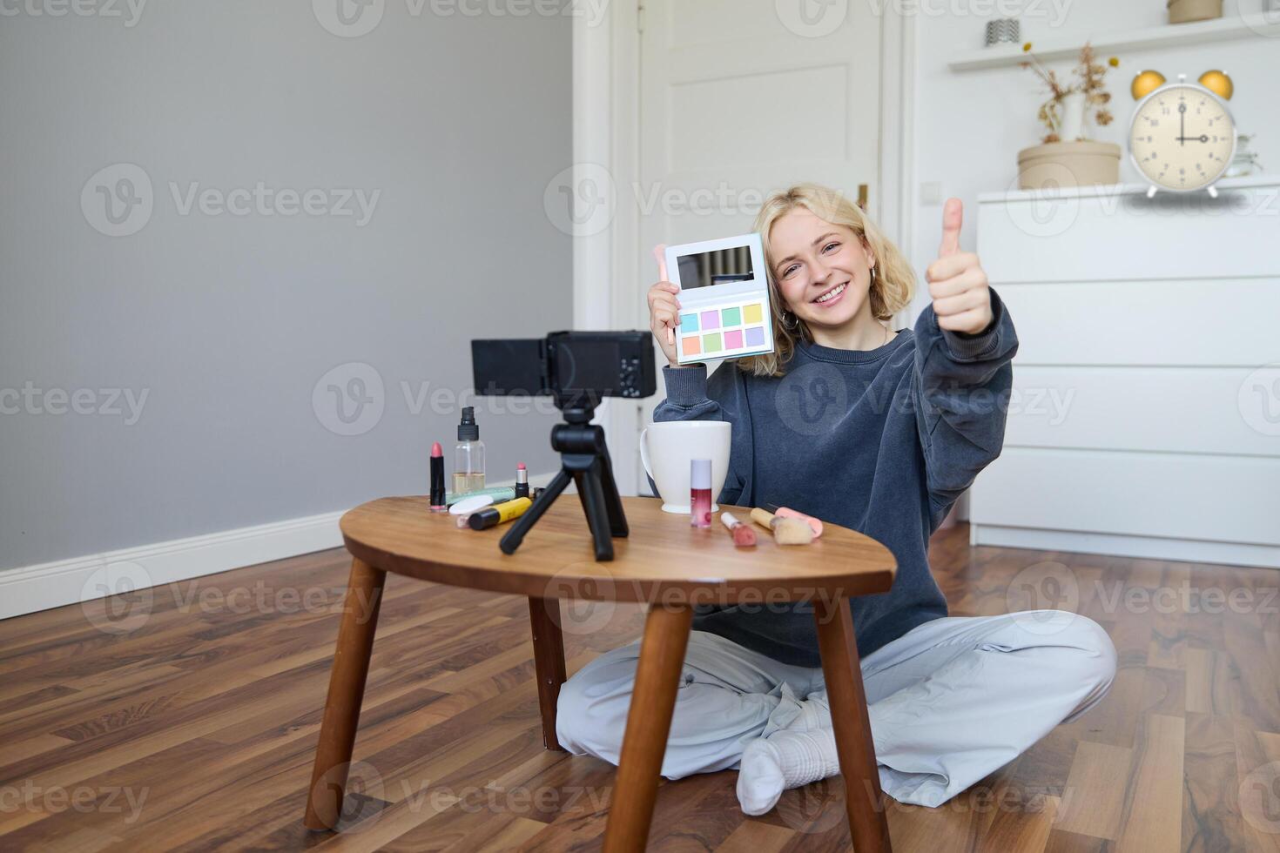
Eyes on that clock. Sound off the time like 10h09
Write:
3h00
